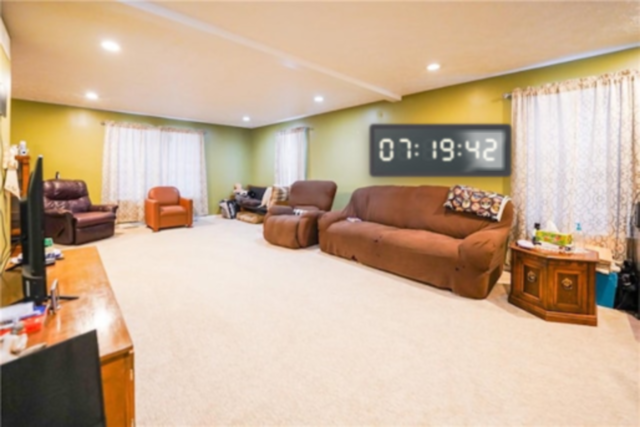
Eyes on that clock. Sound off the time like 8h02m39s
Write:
7h19m42s
